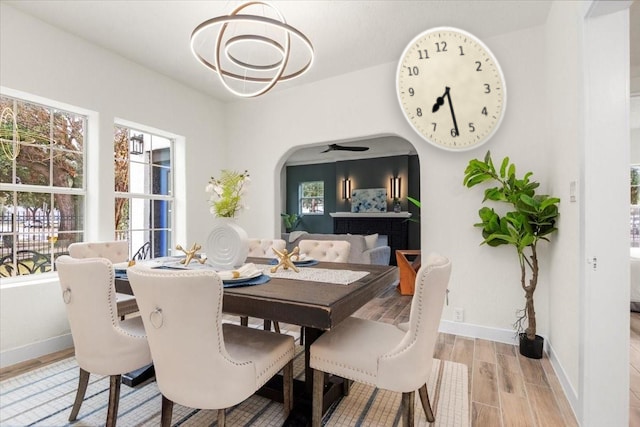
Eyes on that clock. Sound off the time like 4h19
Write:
7h29
